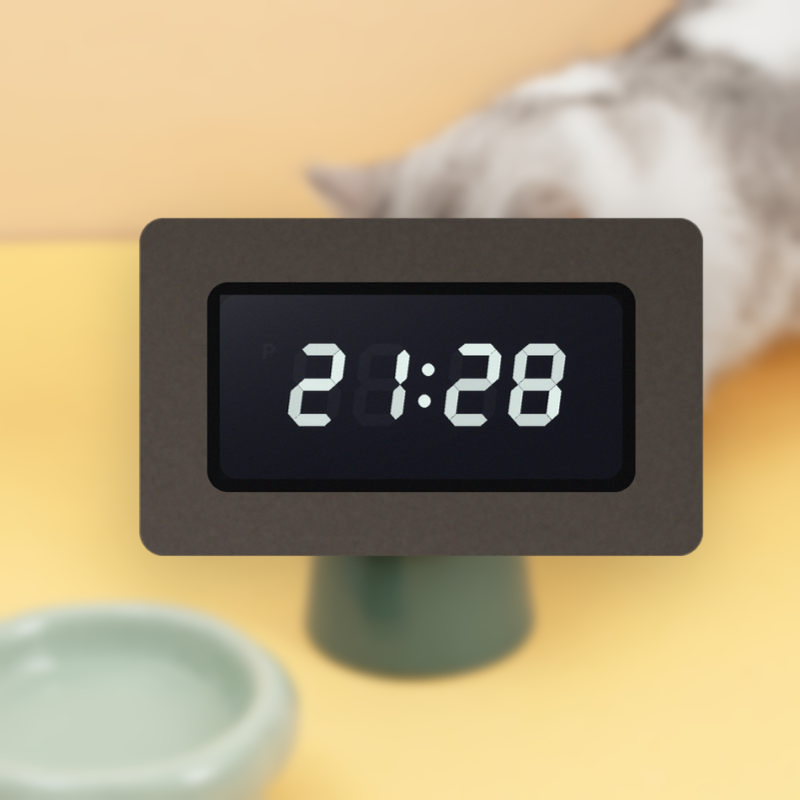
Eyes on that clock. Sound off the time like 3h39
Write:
21h28
